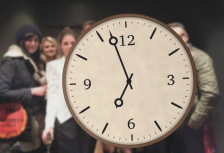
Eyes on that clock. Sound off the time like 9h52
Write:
6h57
